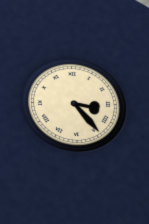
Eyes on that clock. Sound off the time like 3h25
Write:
3h24
